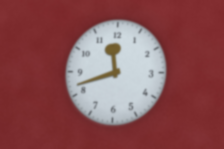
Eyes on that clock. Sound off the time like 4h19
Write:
11h42
